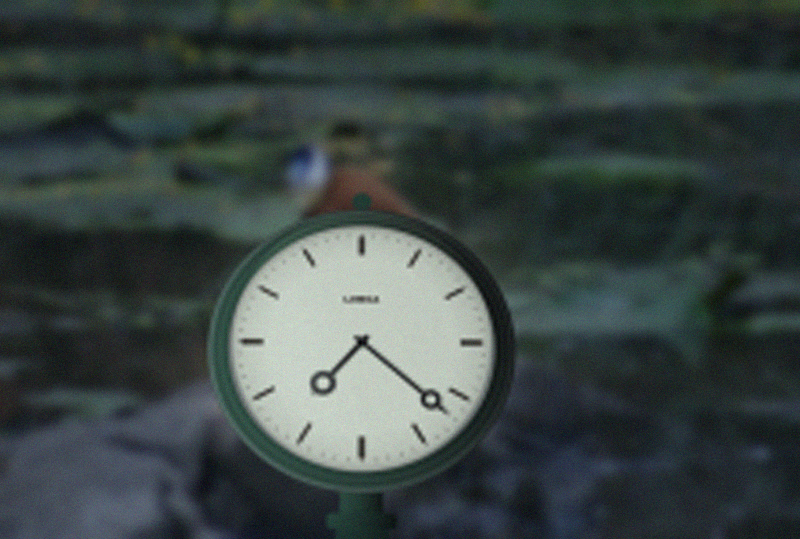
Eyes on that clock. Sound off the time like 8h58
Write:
7h22
